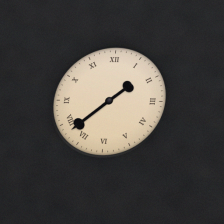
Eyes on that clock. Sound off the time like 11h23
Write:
1h38
